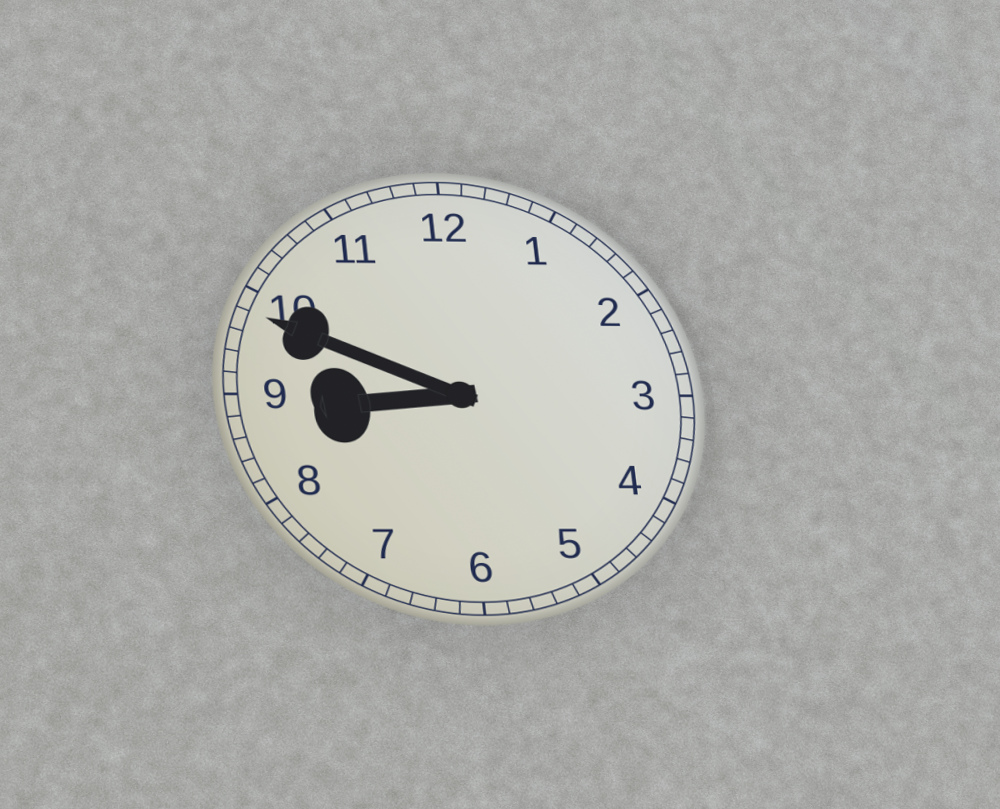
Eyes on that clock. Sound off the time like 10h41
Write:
8h49
